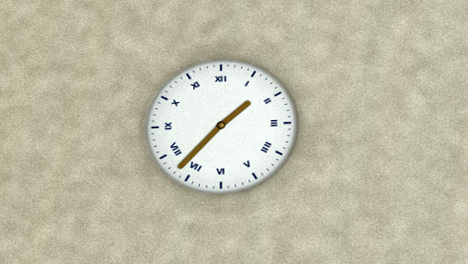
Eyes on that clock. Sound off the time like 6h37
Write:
1h37
